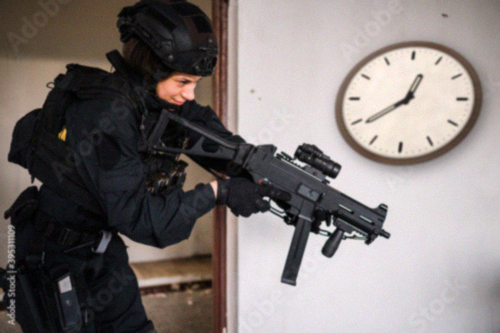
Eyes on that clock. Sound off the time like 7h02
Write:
12h39
